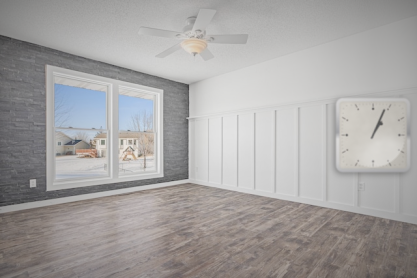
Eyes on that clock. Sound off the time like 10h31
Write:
1h04
